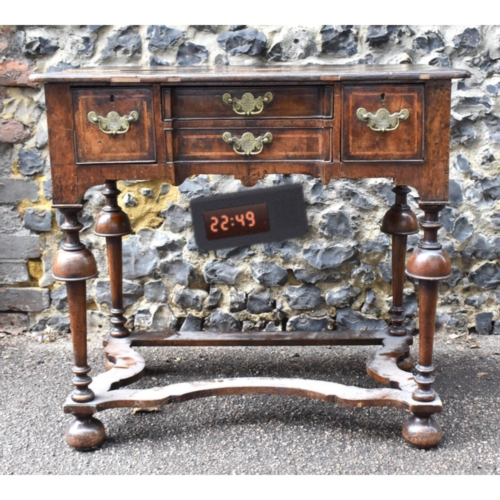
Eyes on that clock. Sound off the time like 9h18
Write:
22h49
